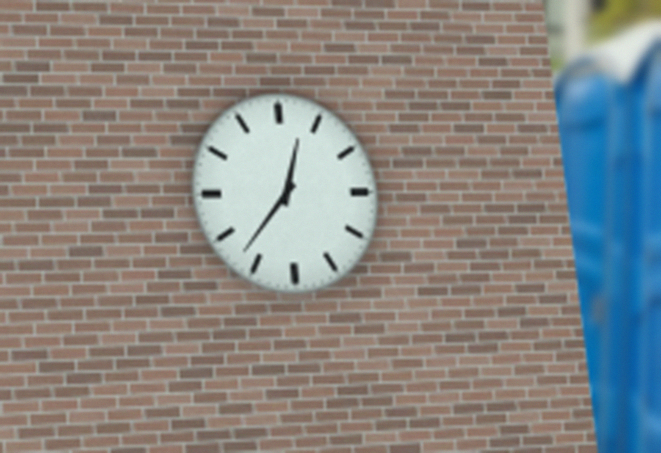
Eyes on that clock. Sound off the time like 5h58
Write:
12h37
